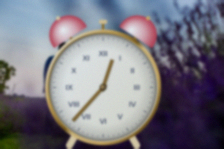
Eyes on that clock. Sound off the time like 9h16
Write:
12h37
